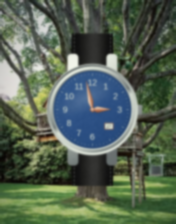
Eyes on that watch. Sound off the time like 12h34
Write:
2h58
